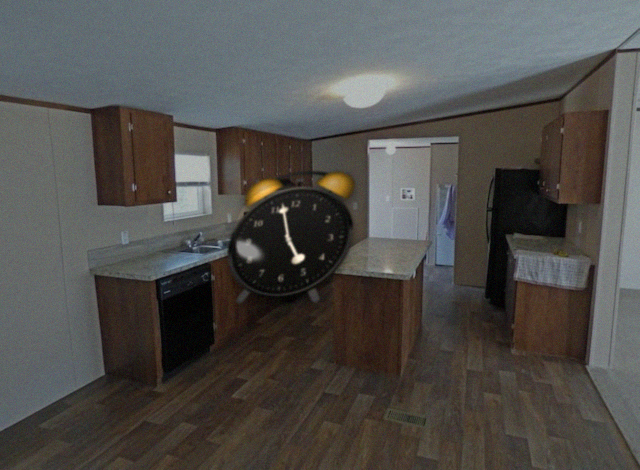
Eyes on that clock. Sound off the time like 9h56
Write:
4h57
